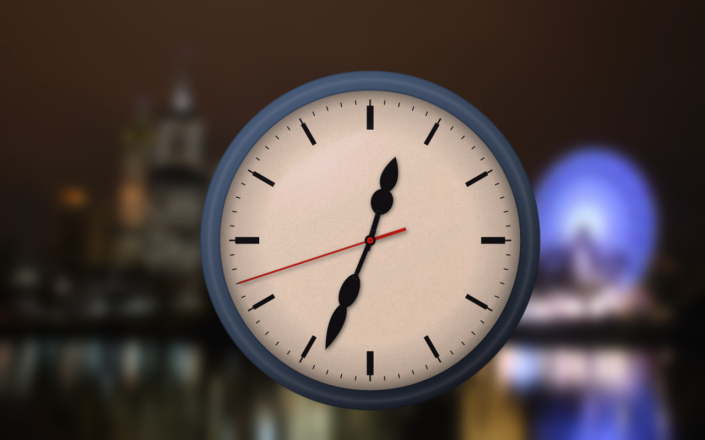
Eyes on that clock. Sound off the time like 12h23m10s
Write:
12h33m42s
